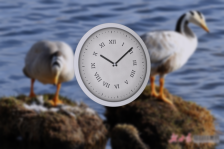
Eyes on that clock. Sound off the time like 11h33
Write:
10h09
